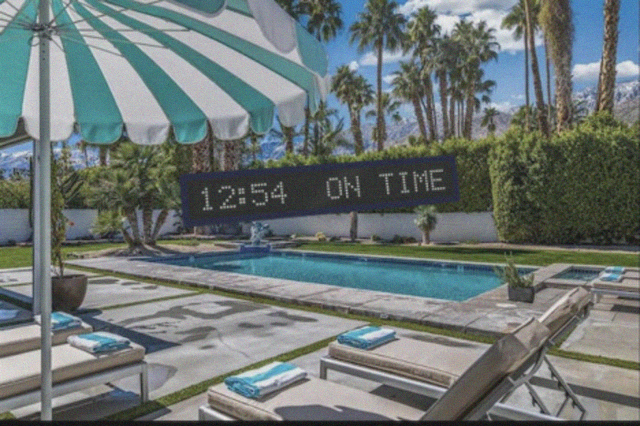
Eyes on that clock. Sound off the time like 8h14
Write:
12h54
